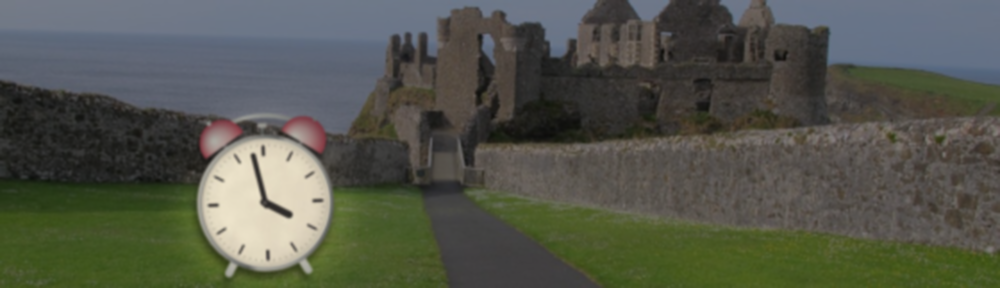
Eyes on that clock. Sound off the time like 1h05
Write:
3h58
